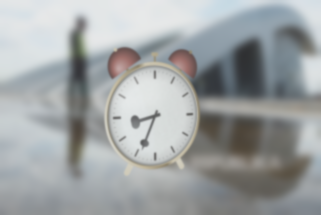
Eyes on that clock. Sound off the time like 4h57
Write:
8h34
